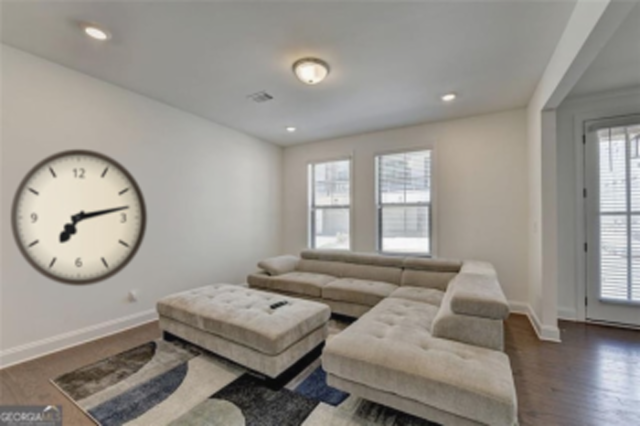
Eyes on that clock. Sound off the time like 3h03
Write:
7h13
